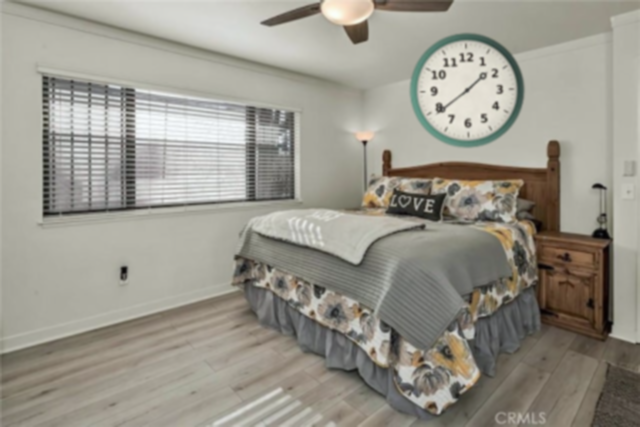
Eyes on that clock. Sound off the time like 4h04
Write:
1h39
